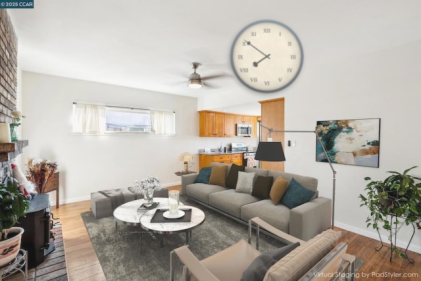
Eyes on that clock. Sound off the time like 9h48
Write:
7h51
